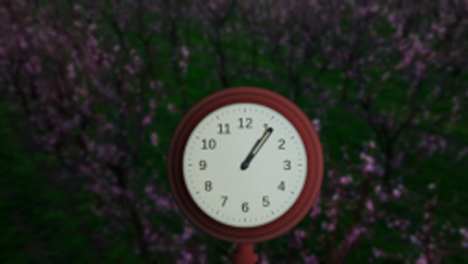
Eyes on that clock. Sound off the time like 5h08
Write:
1h06
